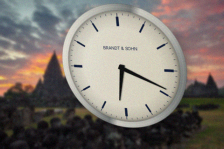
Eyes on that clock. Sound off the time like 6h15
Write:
6h19
